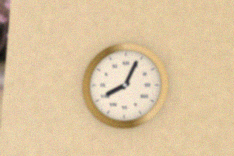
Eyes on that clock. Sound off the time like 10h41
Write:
8h04
